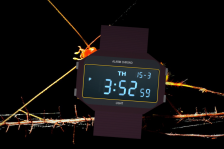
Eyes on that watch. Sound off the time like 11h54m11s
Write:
3h52m59s
